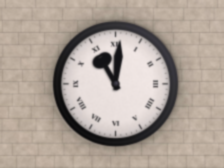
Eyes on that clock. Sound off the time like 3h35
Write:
11h01
